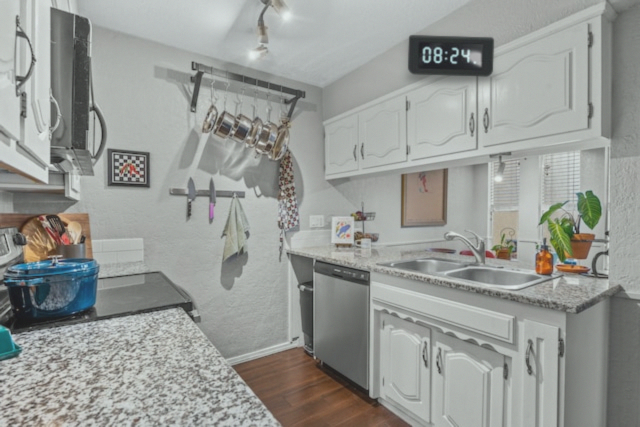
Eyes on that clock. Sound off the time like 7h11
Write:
8h24
